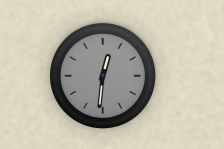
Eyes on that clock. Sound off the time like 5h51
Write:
12h31
